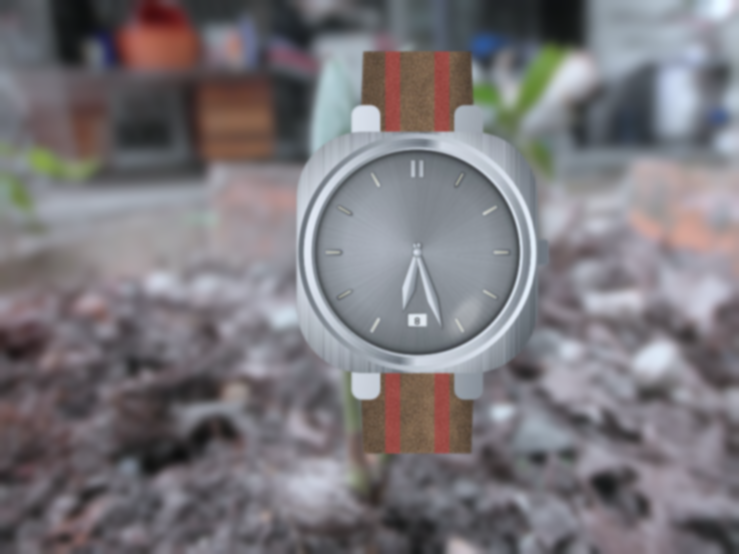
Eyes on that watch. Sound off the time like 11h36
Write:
6h27
